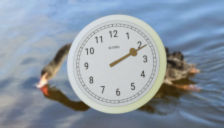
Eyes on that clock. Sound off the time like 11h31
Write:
2h11
